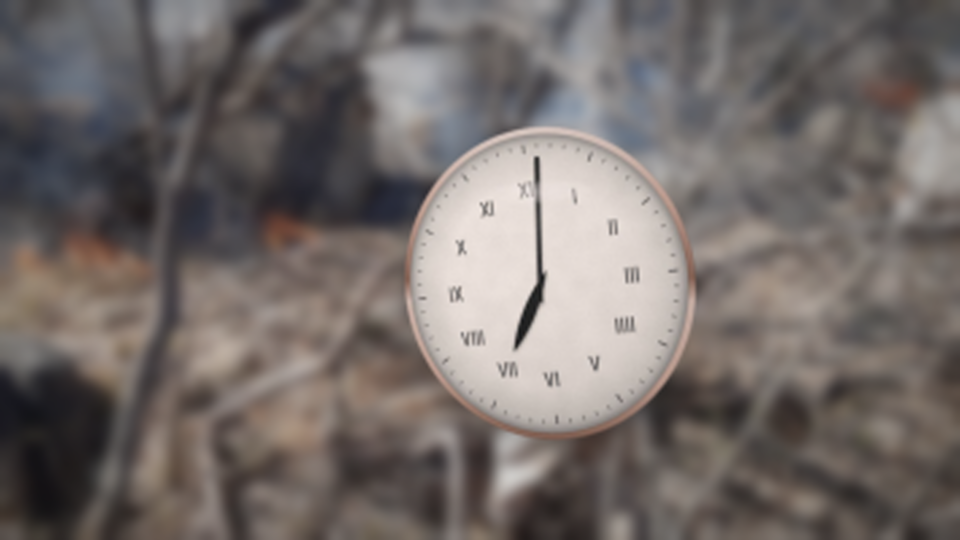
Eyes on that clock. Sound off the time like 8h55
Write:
7h01
